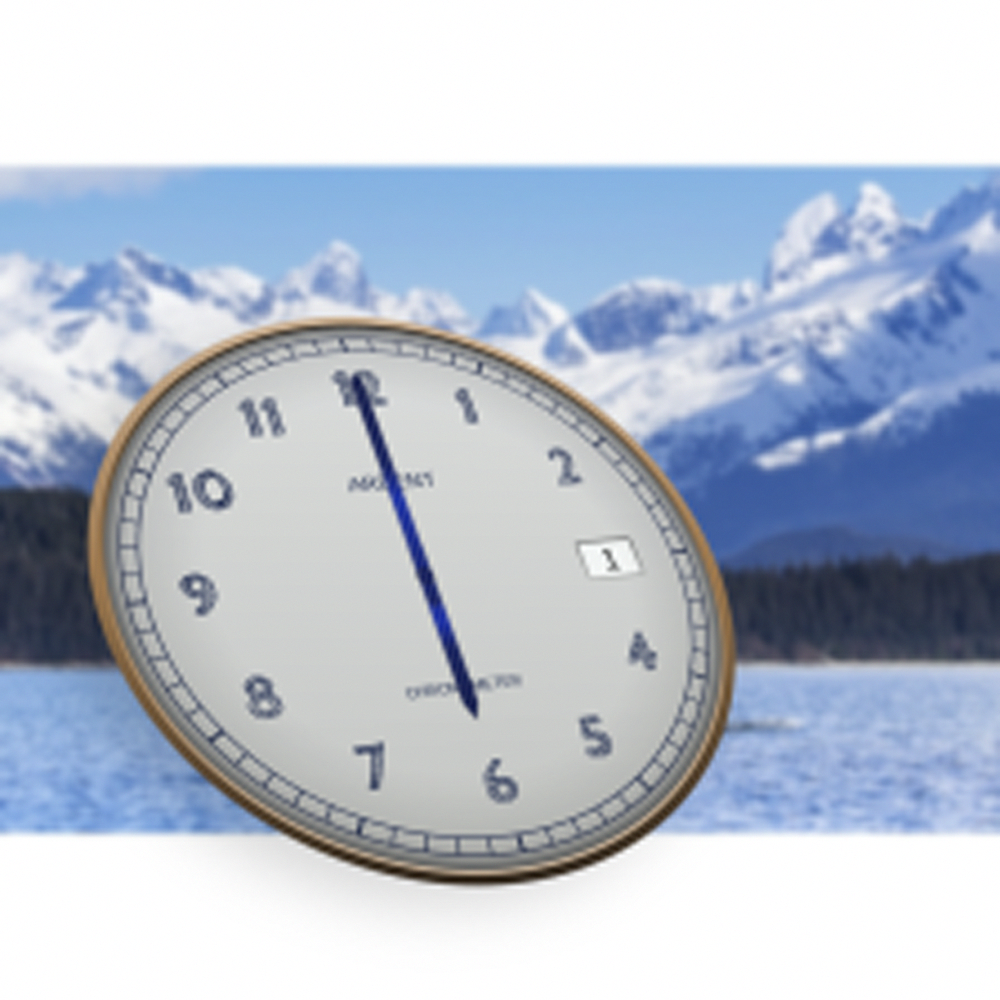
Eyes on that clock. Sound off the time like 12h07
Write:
6h00
